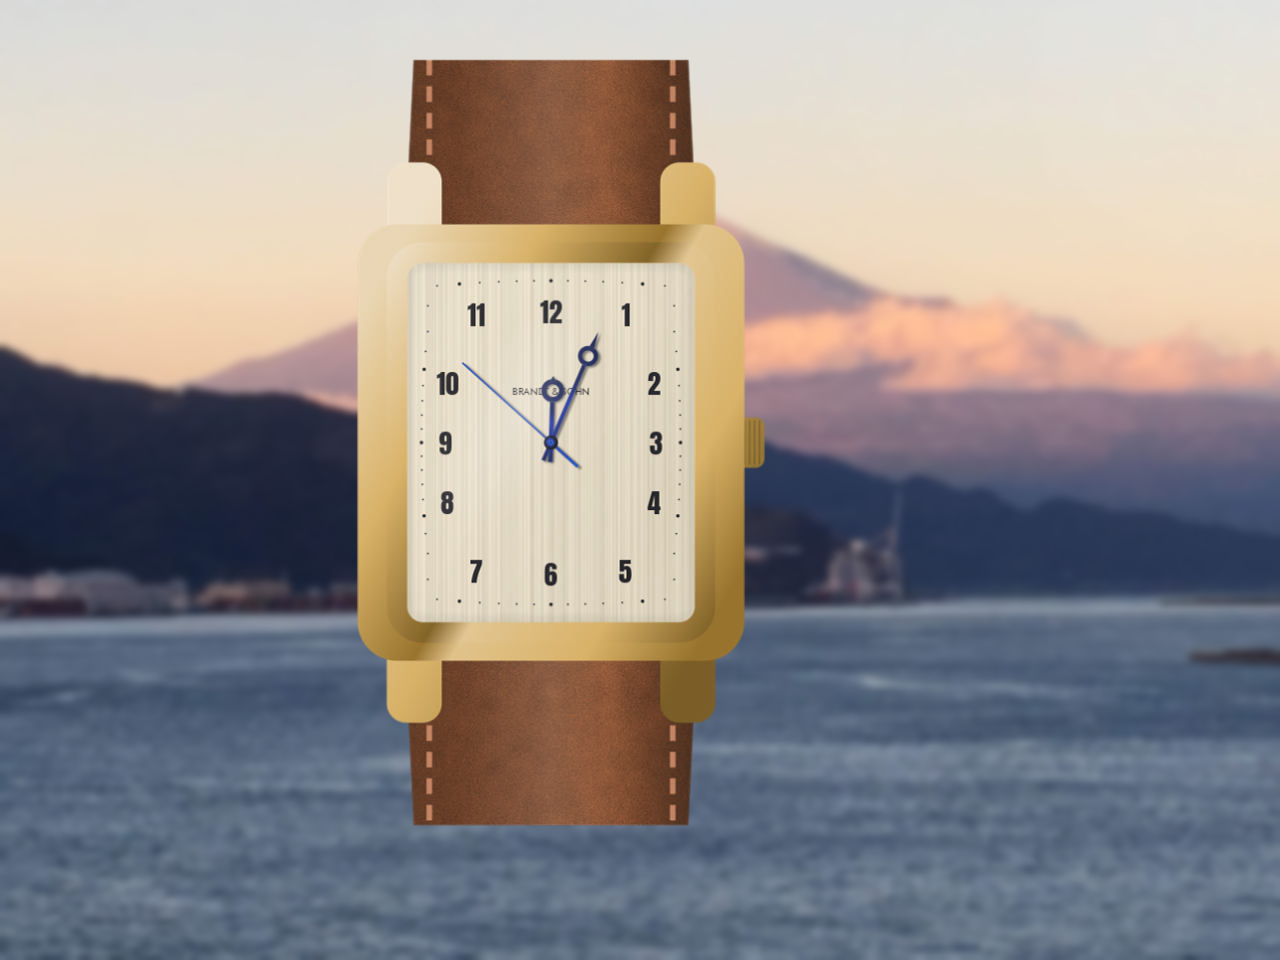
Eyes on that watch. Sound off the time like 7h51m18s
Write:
12h03m52s
